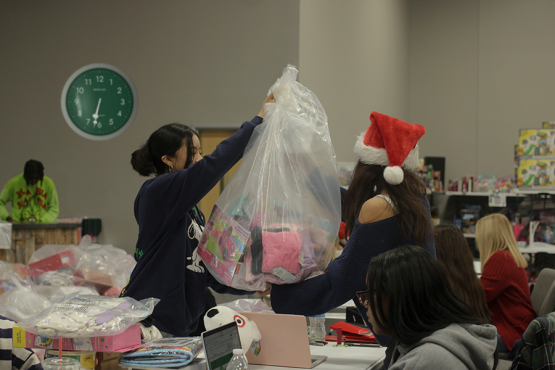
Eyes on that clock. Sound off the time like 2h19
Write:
6h32
